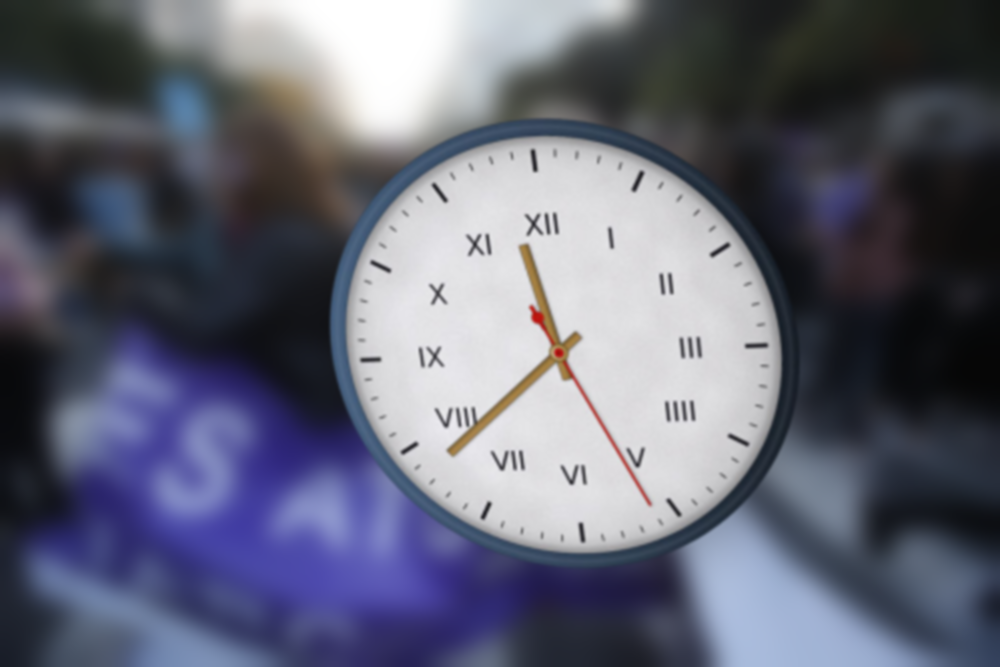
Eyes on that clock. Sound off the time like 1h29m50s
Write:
11h38m26s
